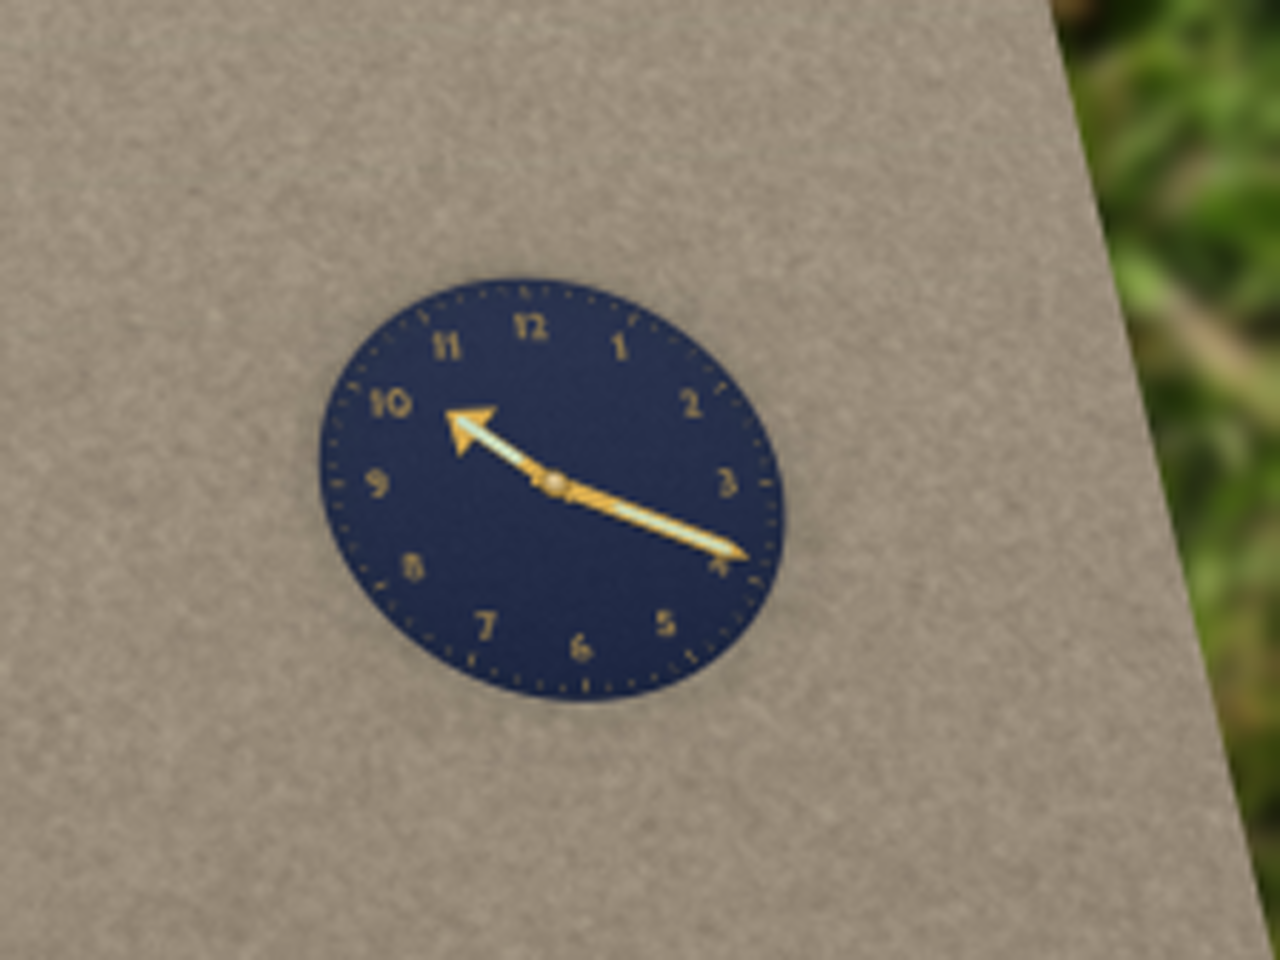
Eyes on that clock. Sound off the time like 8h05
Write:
10h19
